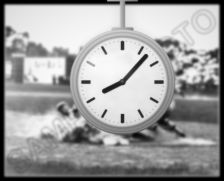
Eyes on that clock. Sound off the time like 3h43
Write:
8h07
